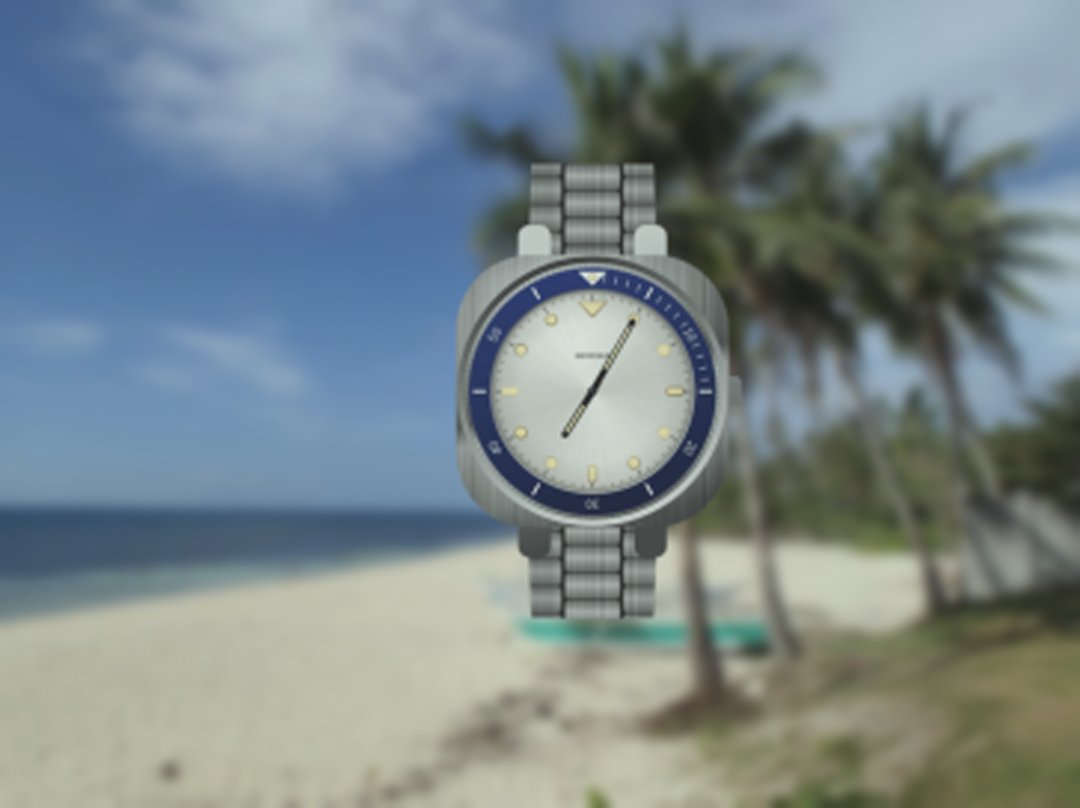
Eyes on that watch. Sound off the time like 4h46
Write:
7h05
